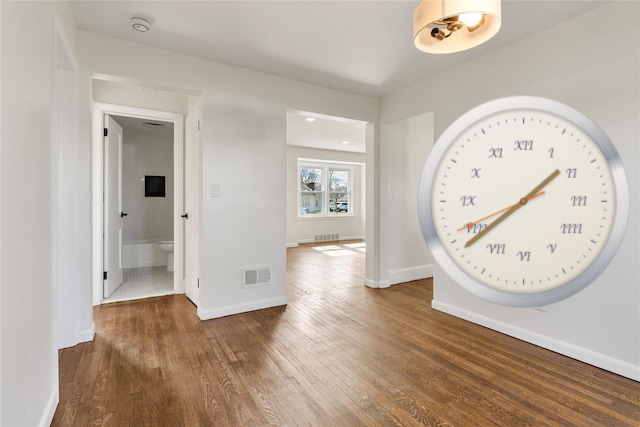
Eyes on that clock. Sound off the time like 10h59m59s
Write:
1h38m41s
